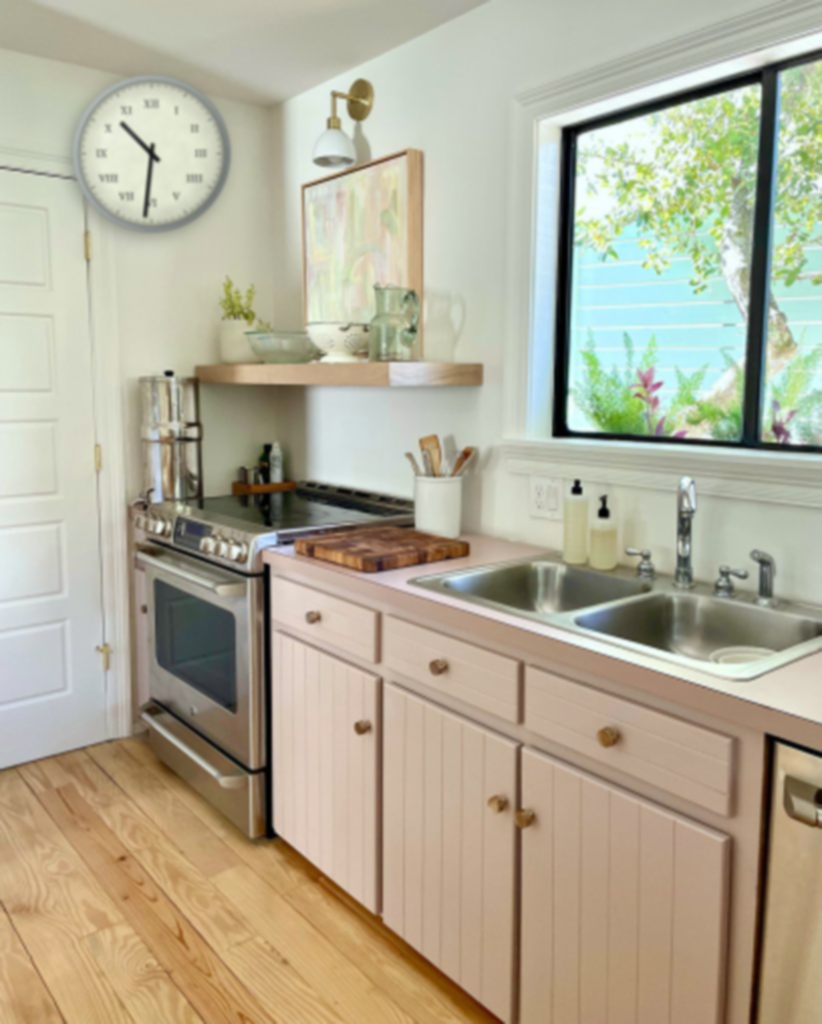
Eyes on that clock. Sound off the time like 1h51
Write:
10h31
